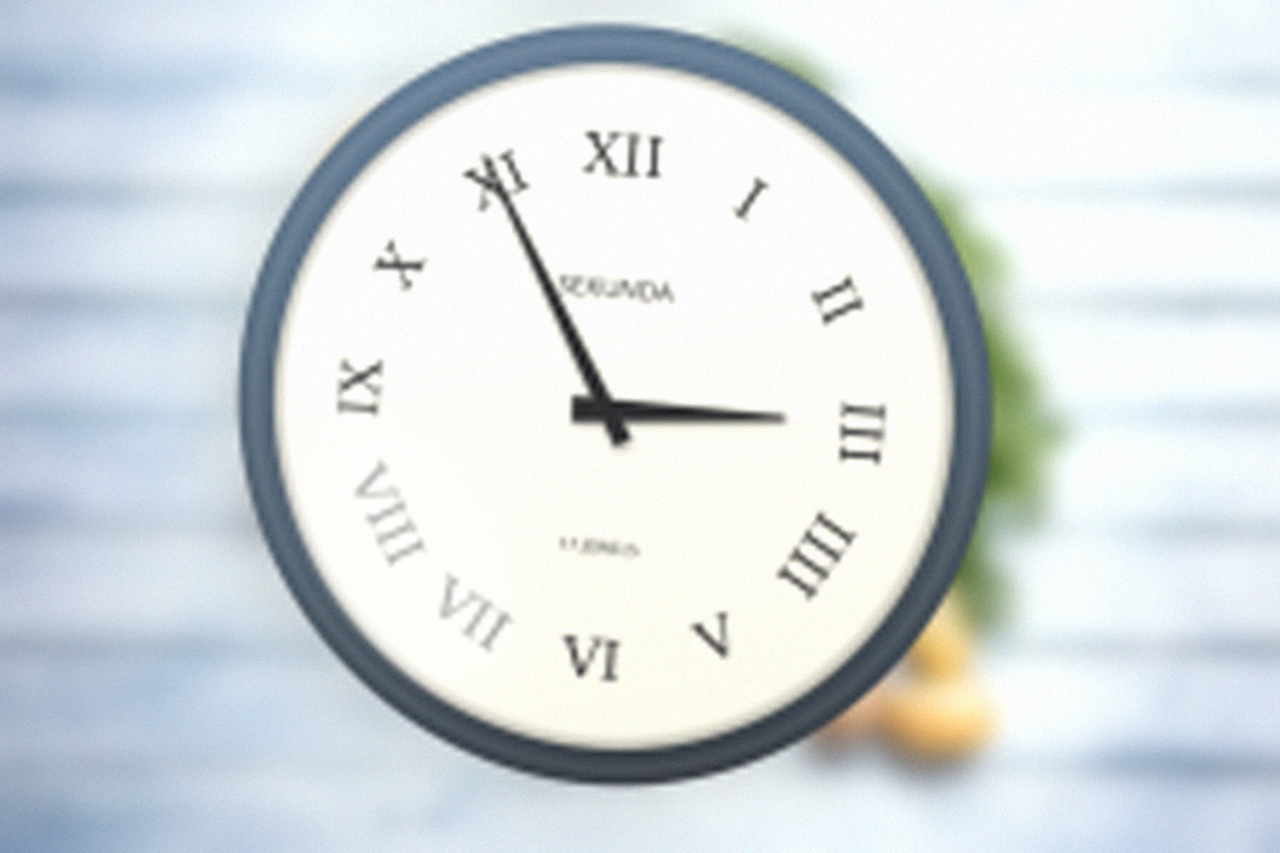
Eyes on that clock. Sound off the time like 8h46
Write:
2h55
